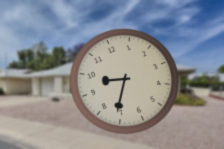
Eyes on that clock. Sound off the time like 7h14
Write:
9h36
